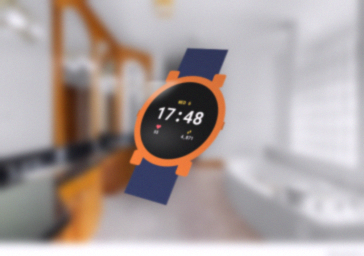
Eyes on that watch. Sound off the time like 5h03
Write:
17h48
